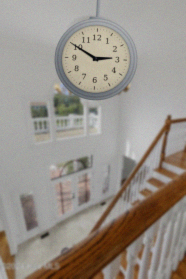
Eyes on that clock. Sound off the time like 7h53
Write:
2h50
